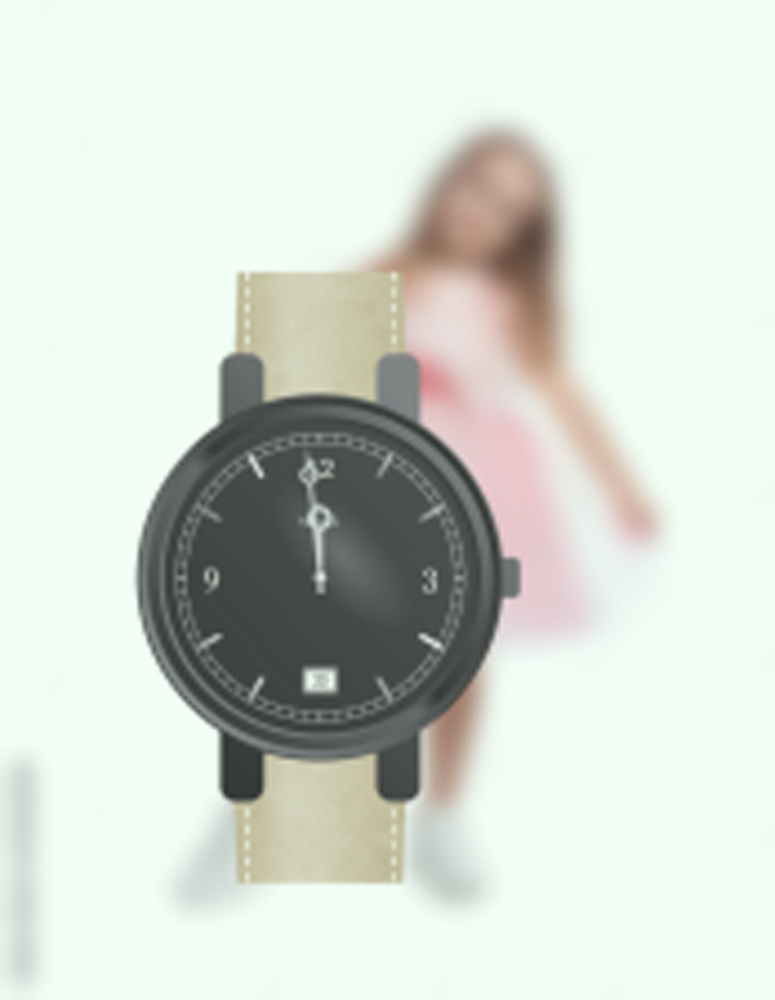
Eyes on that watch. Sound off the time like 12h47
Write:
11h59
